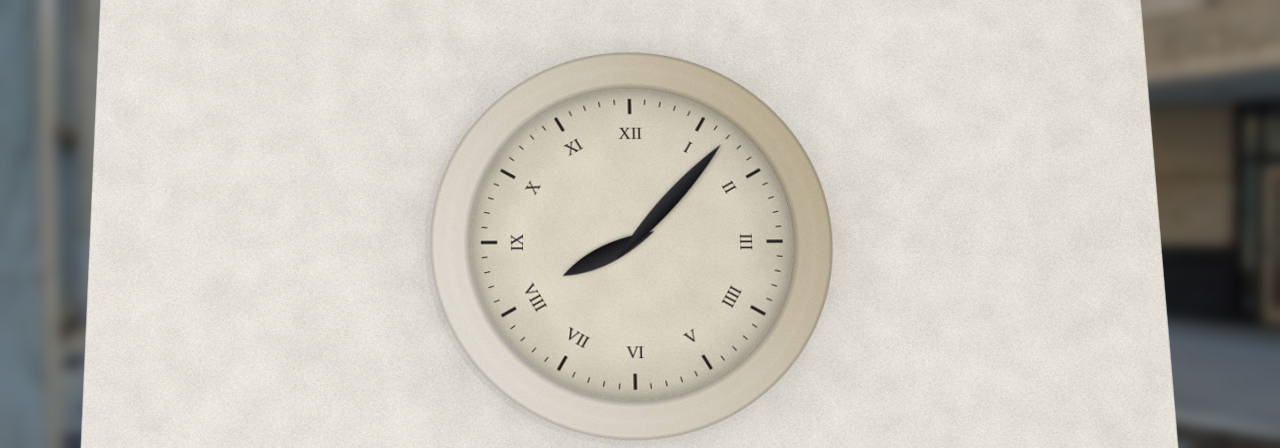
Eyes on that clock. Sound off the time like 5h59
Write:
8h07
